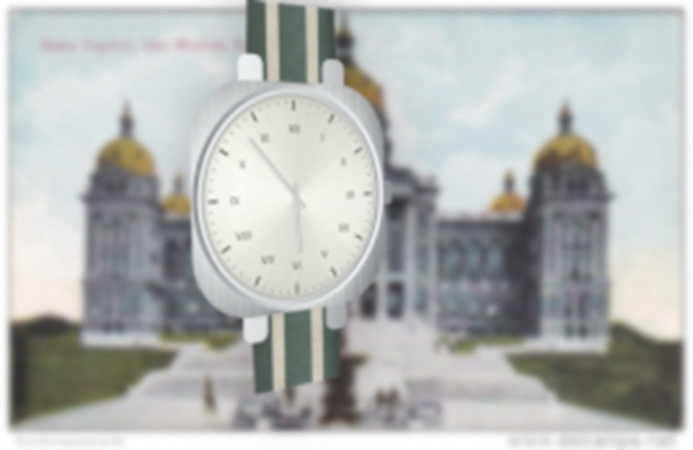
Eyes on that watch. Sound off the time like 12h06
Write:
5h53
